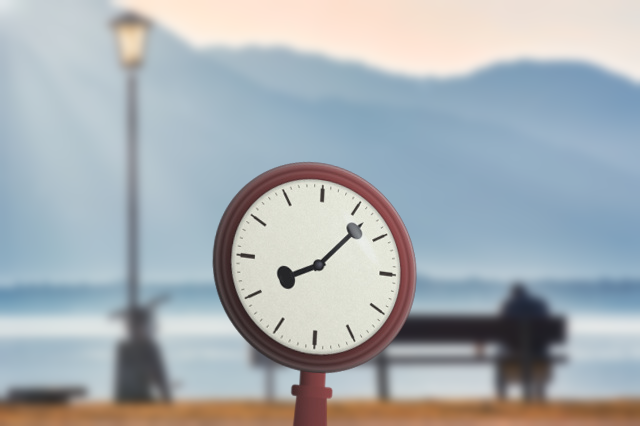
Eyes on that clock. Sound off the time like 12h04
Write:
8h07
